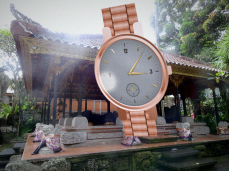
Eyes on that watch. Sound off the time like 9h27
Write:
3h07
